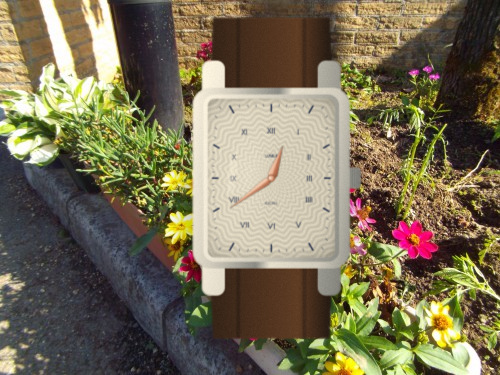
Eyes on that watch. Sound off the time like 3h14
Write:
12h39
